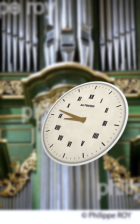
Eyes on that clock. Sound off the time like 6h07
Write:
8h47
